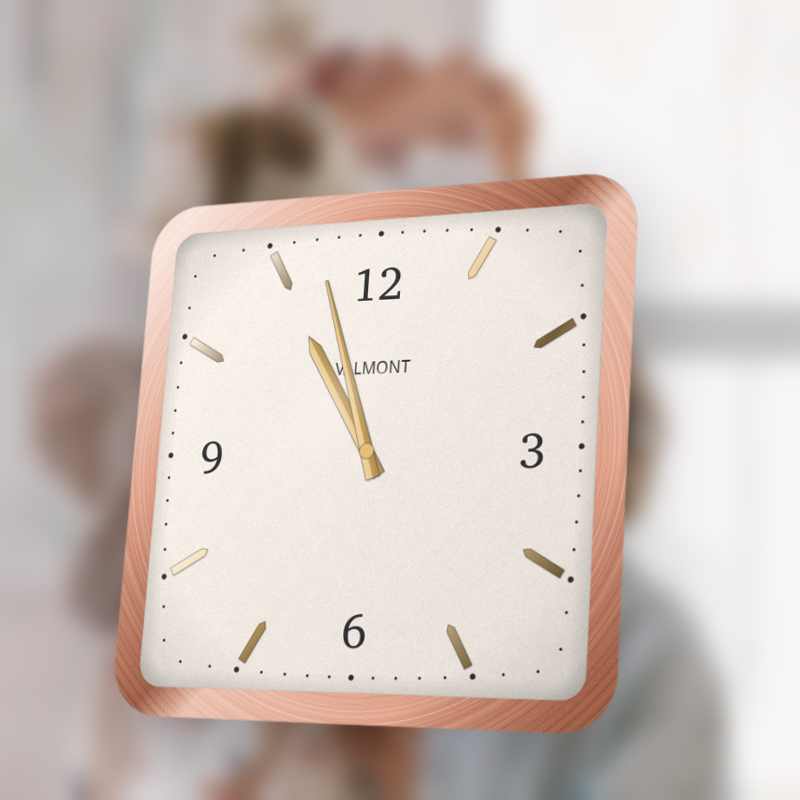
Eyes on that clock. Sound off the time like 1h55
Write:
10h57
